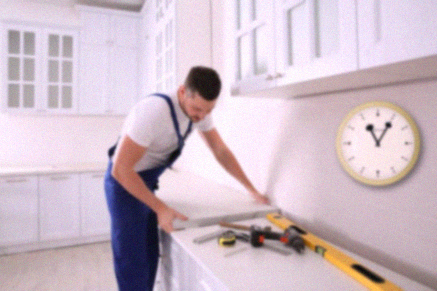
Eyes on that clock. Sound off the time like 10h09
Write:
11h05
